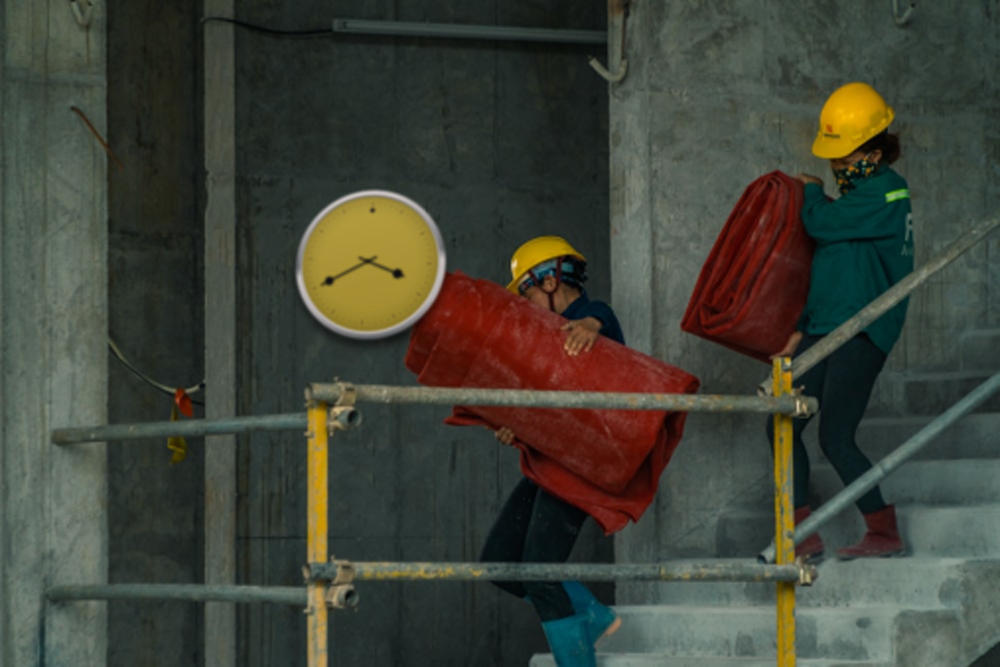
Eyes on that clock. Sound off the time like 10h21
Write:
3h40
